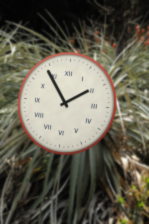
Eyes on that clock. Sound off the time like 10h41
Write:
1h54
